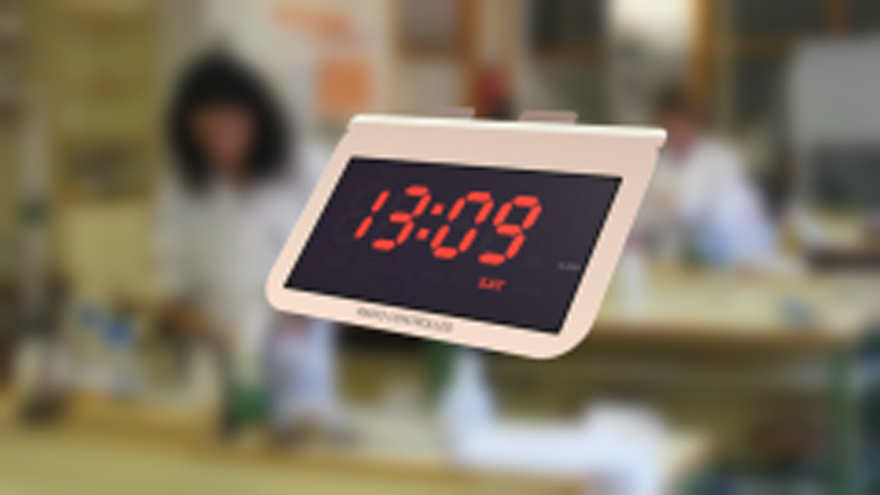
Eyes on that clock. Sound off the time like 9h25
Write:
13h09
